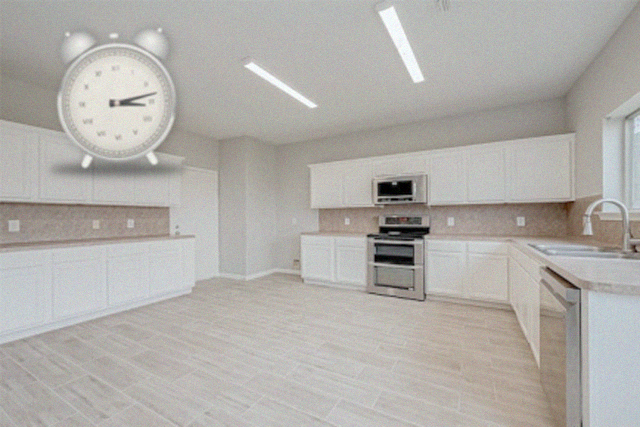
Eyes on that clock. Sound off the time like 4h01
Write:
3h13
